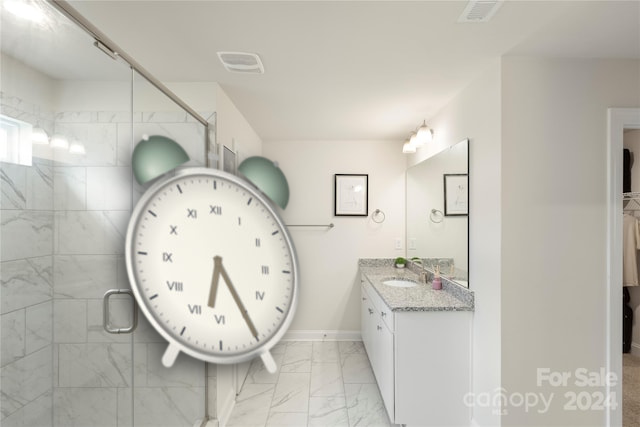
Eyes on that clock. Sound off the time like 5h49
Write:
6h25
